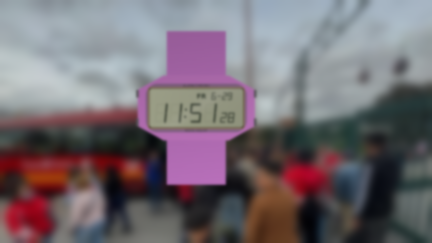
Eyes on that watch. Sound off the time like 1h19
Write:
11h51
